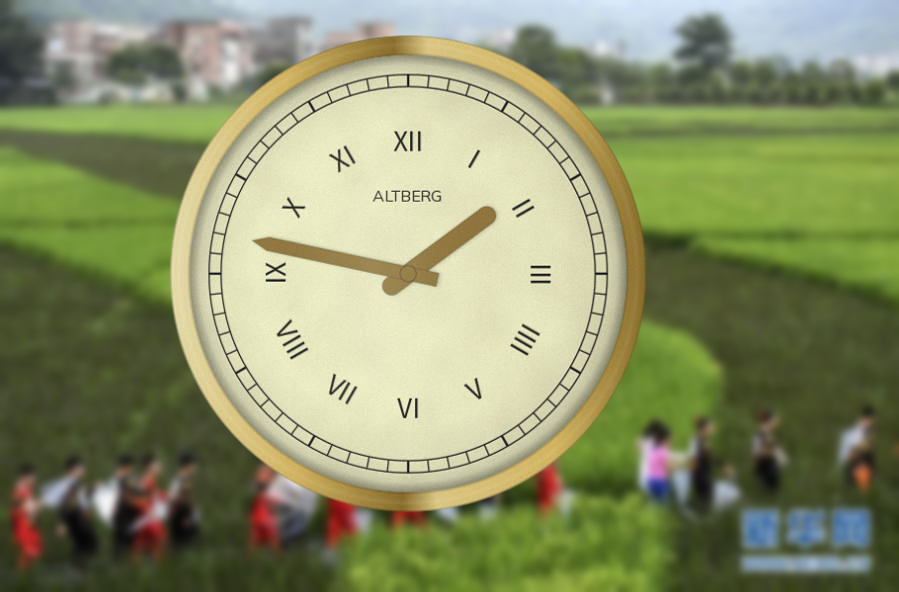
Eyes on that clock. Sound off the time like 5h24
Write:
1h47
